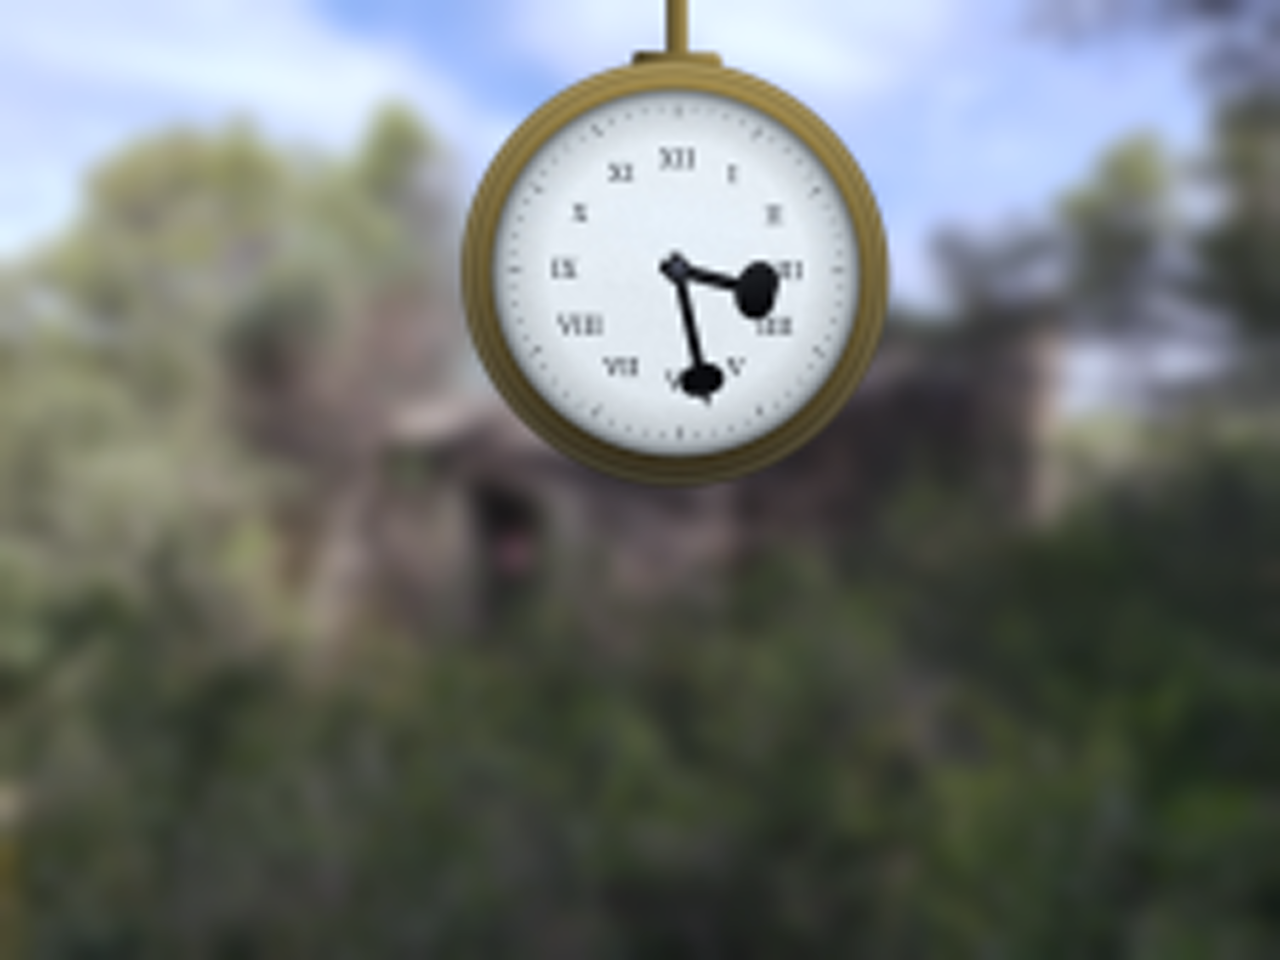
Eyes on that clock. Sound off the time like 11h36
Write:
3h28
